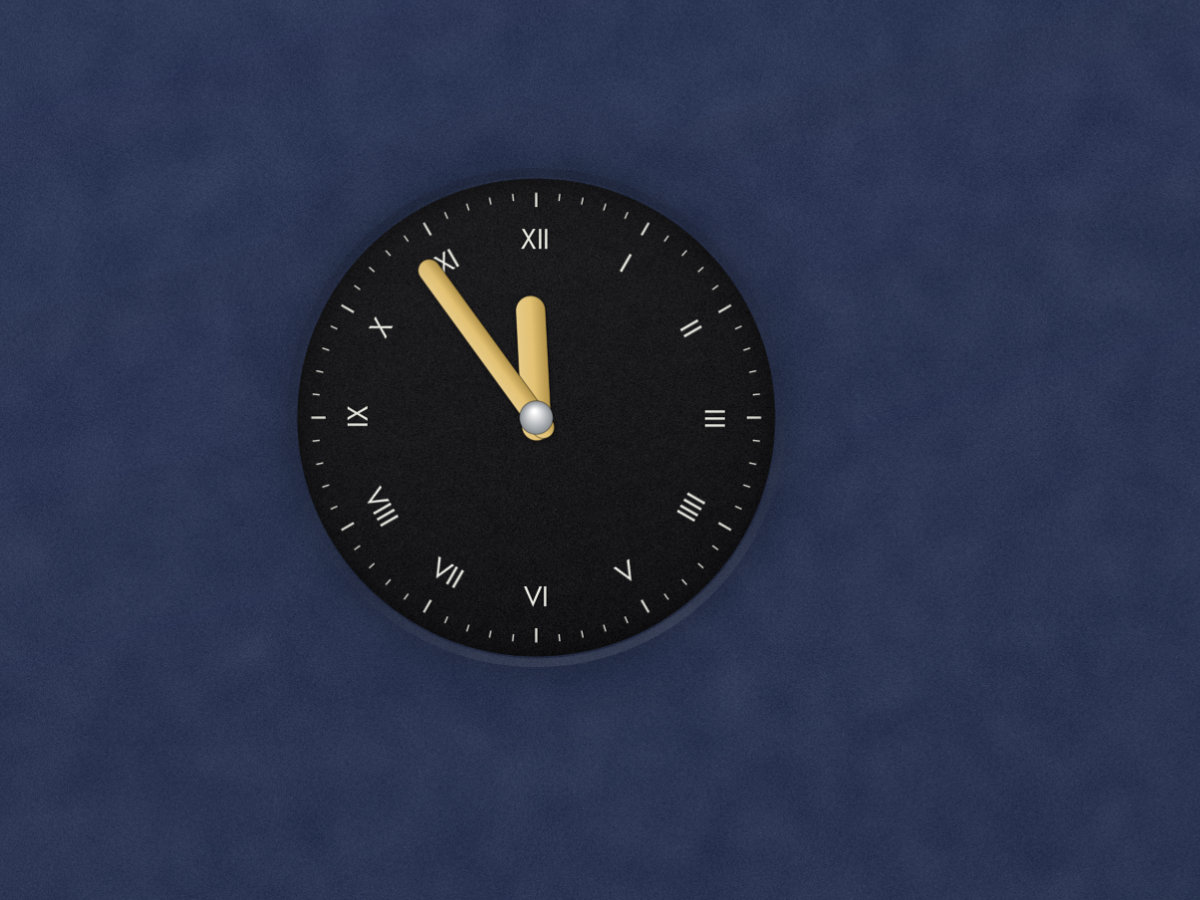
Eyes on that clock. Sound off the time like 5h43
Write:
11h54
